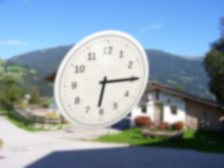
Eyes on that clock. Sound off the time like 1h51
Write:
6h15
